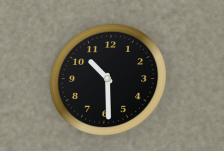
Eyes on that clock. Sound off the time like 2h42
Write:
10h29
